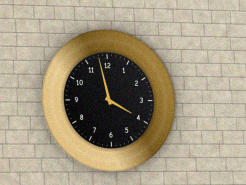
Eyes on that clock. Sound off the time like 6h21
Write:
3h58
